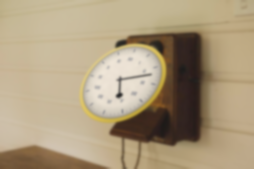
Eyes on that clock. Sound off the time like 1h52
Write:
5h12
